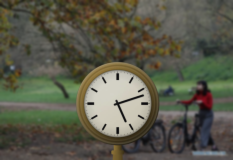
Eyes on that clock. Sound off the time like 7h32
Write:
5h12
